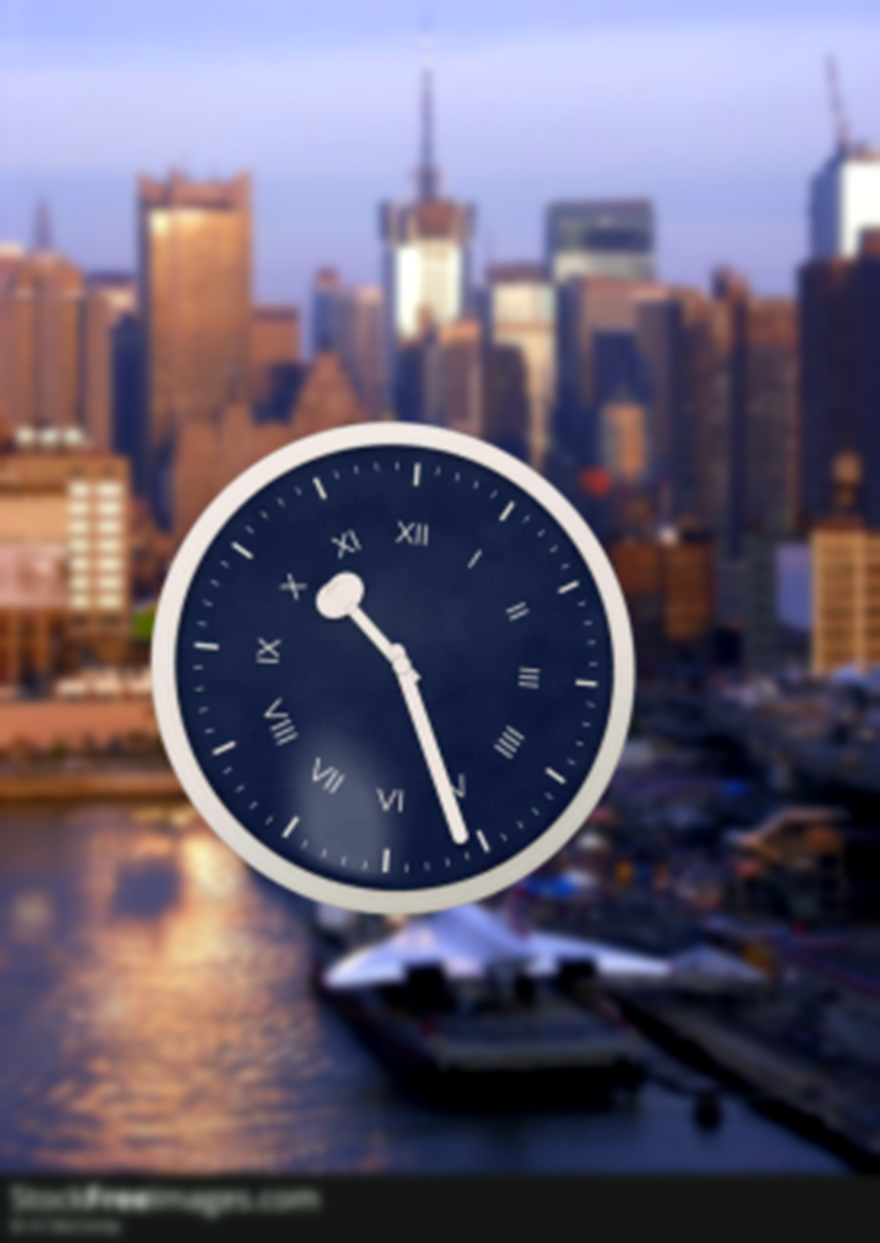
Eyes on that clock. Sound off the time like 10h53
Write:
10h26
